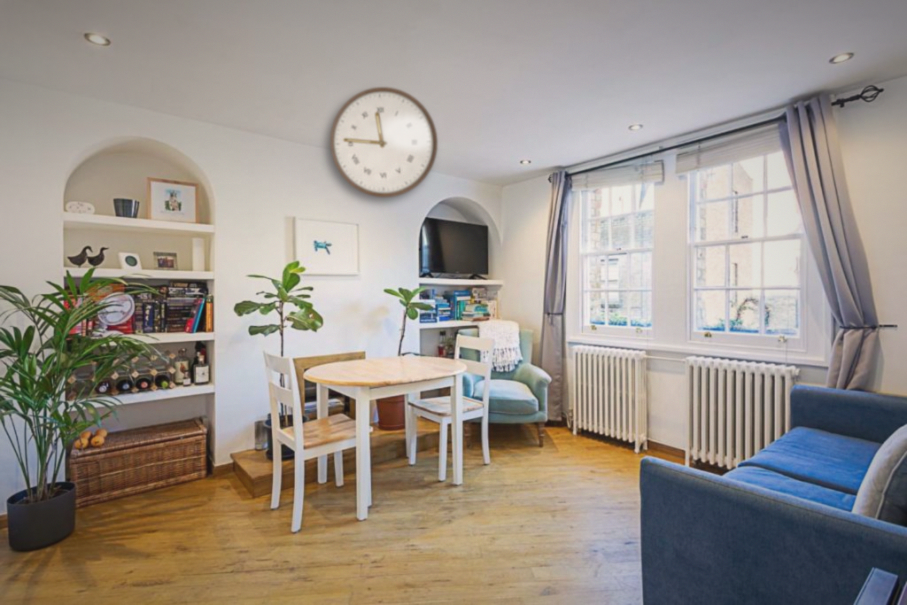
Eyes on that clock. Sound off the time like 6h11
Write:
11h46
